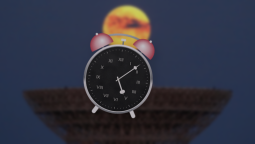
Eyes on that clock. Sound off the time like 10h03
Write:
5h08
